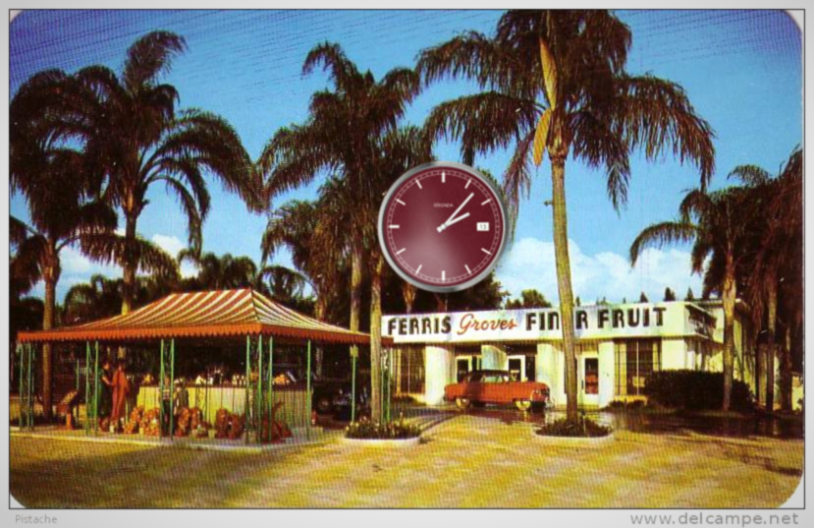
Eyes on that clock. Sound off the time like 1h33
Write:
2h07
